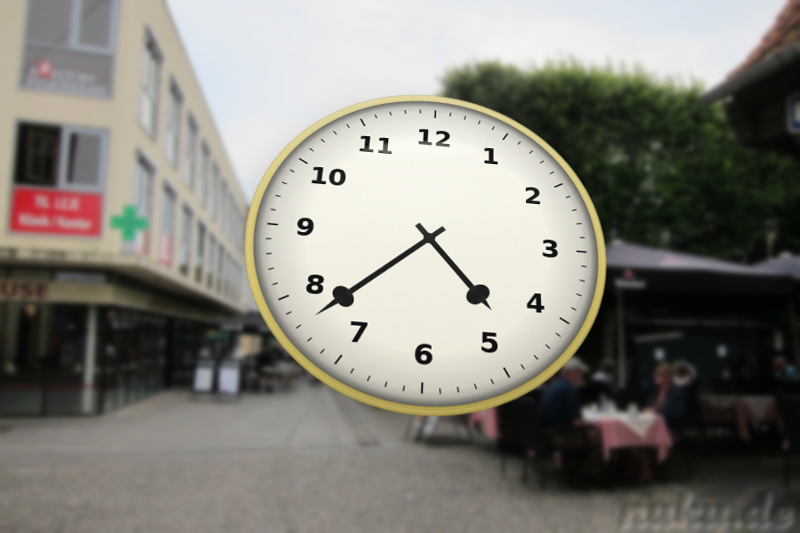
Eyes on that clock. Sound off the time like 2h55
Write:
4h38
